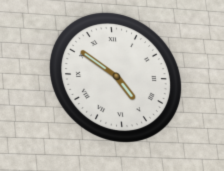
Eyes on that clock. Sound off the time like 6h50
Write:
4h51
